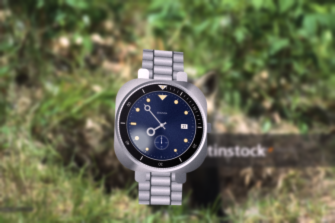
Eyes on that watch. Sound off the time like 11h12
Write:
7h53
